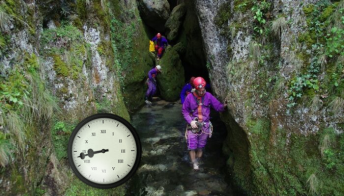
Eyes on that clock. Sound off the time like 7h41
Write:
8h43
